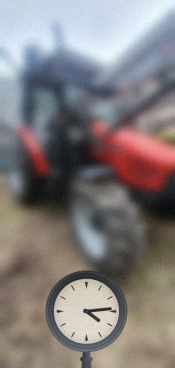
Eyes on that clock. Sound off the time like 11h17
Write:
4h14
